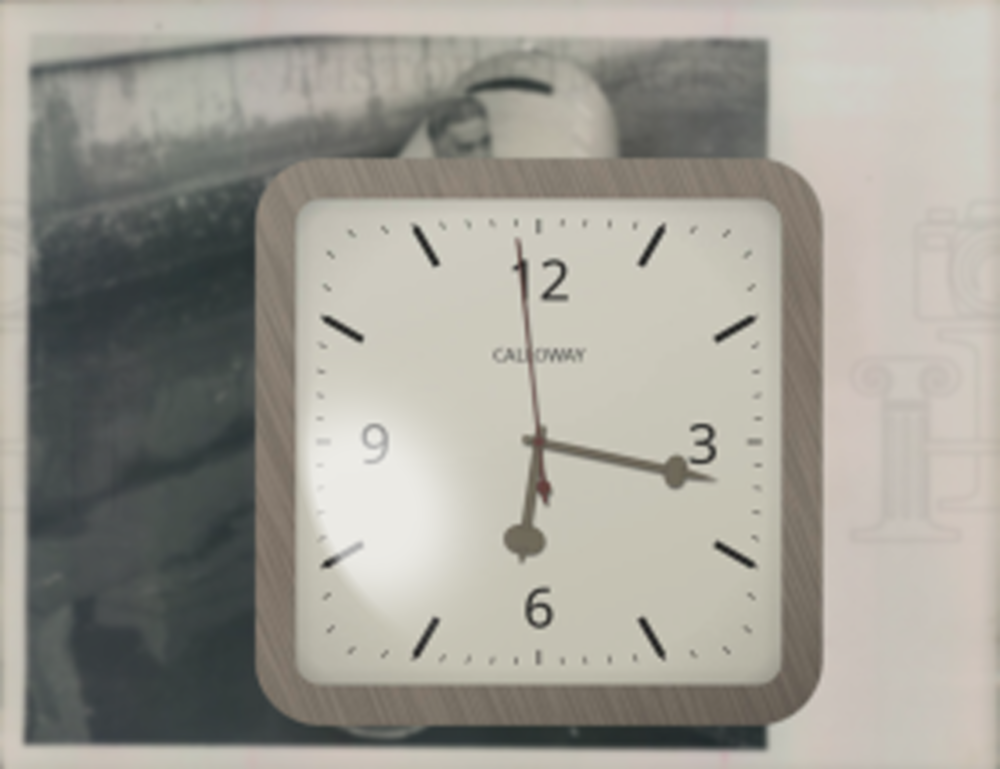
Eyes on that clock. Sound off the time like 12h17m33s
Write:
6h16m59s
